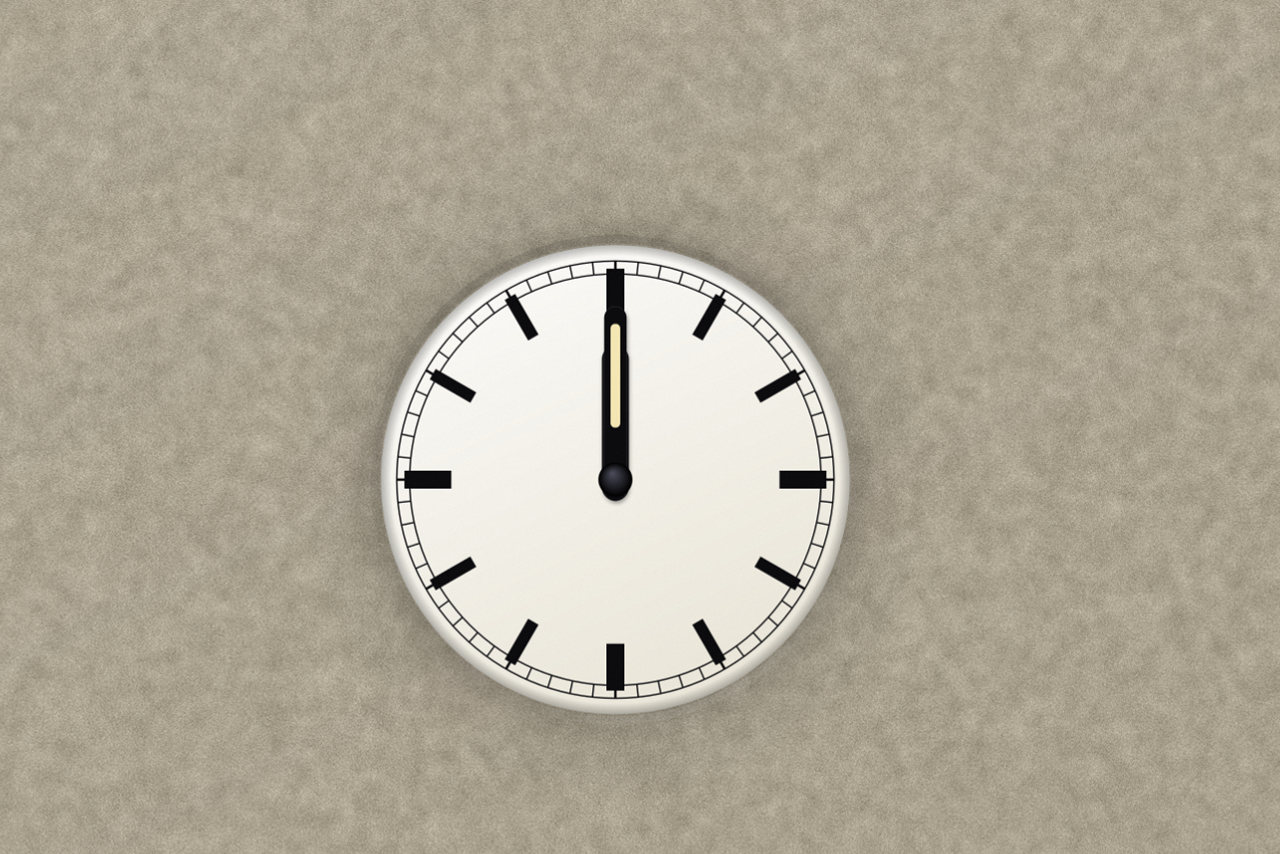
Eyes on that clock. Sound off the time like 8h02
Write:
12h00
